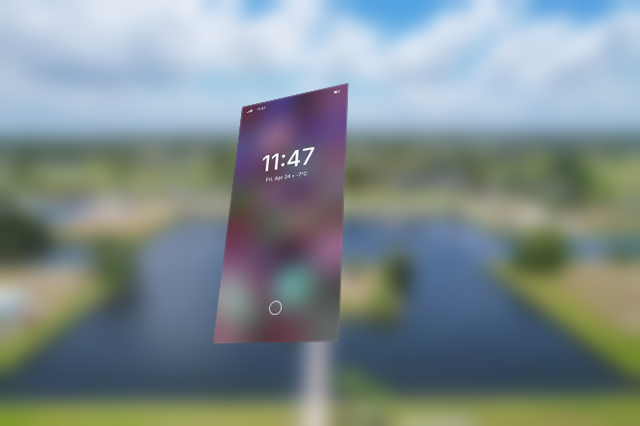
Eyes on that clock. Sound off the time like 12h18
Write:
11h47
